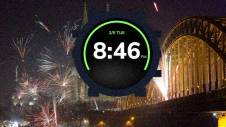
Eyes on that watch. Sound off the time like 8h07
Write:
8h46
